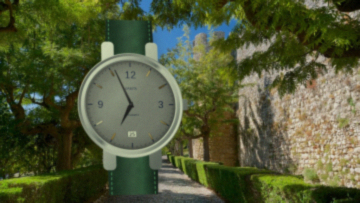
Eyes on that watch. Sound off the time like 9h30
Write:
6h56
